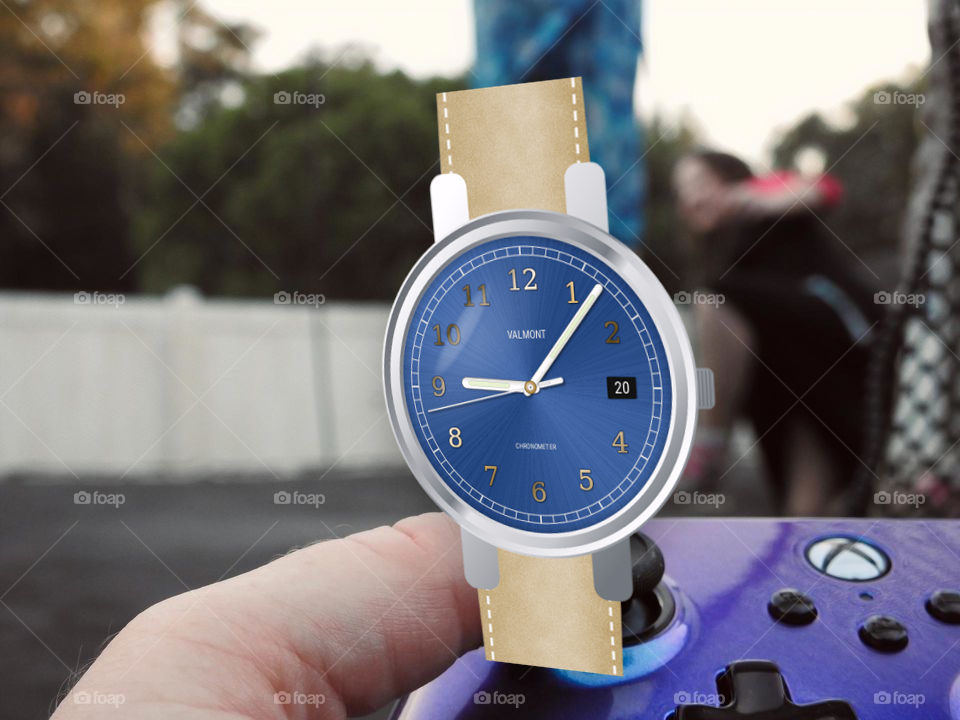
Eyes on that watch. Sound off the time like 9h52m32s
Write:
9h06m43s
